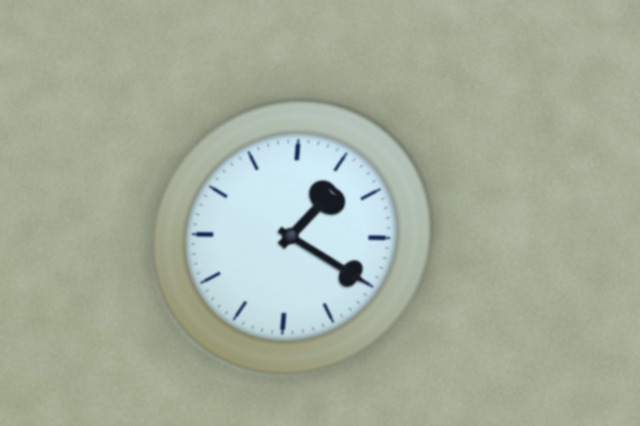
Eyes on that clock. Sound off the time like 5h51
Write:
1h20
